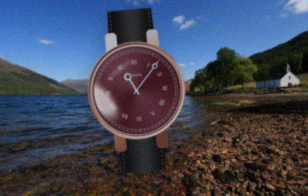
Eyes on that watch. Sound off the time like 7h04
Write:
11h07
